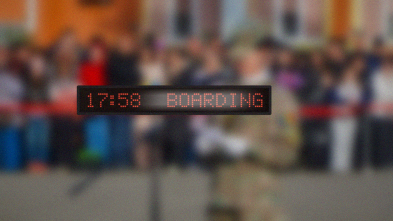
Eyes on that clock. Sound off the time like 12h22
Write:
17h58
